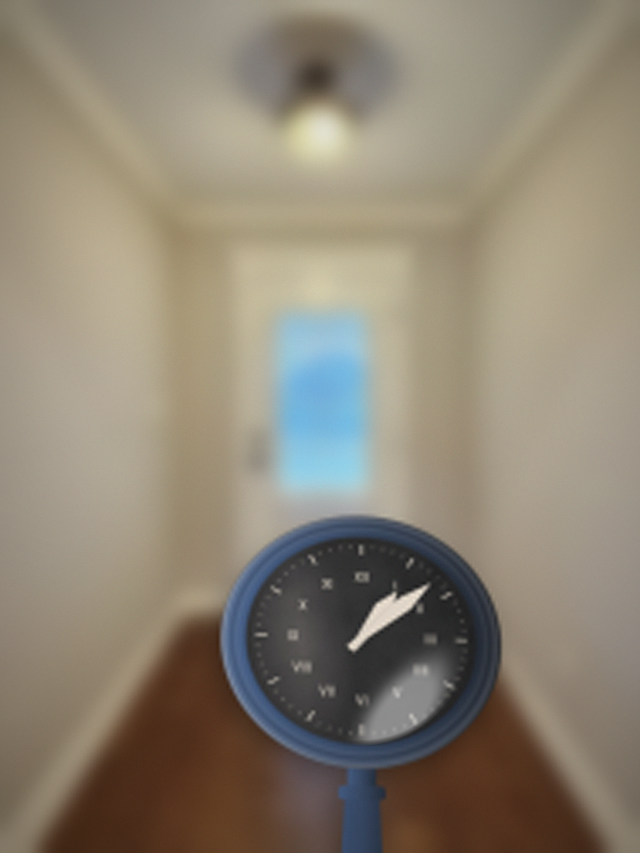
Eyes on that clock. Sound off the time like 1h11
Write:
1h08
